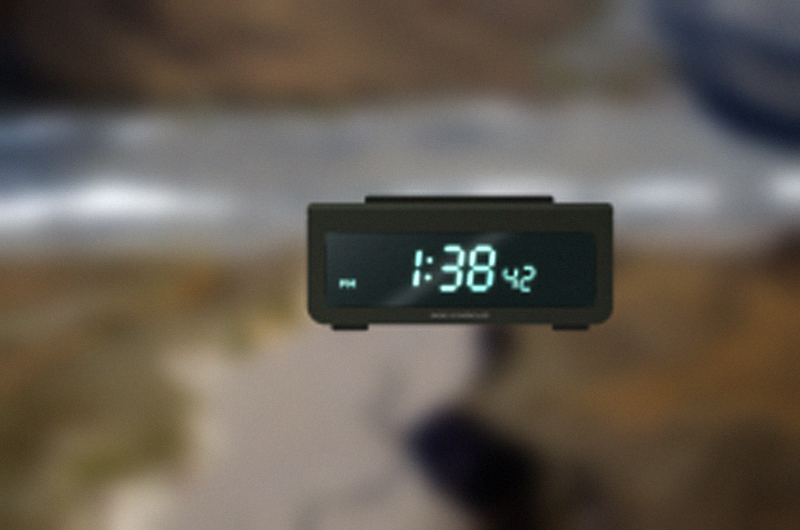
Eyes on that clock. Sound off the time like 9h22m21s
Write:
1h38m42s
